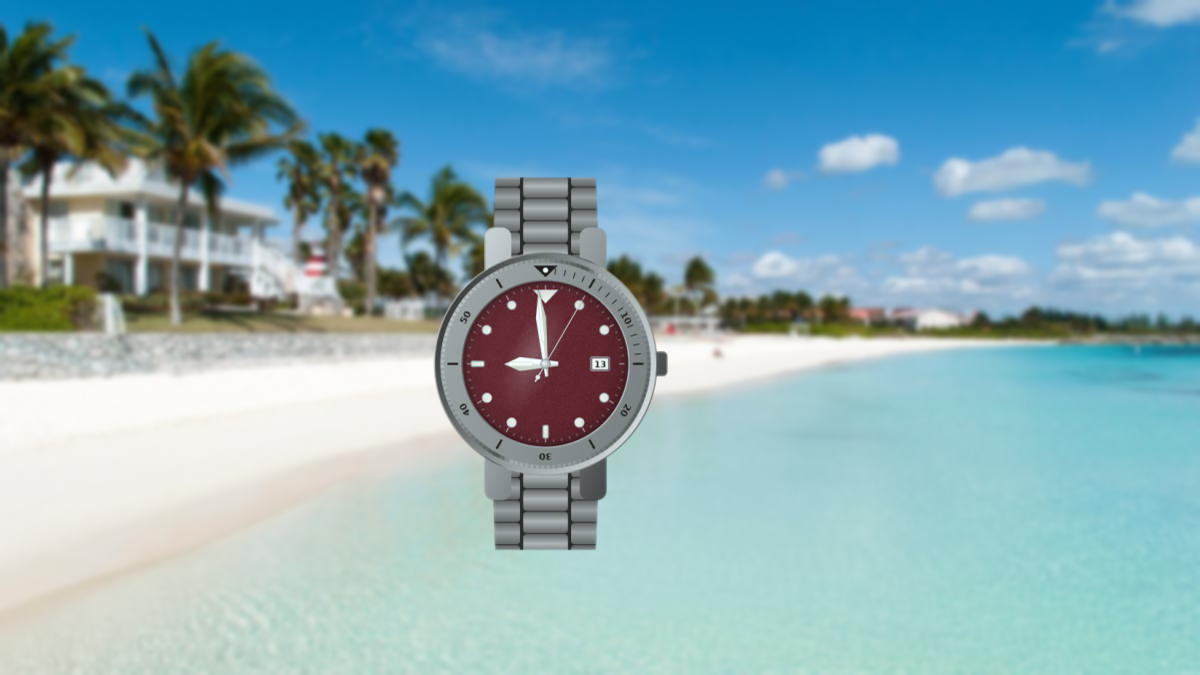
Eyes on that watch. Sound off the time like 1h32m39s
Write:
8h59m05s
